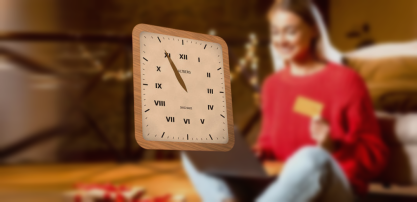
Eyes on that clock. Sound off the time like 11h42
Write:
10h55
